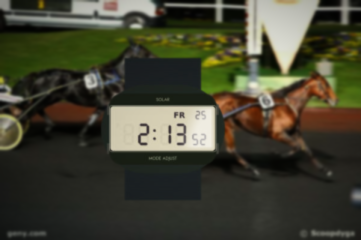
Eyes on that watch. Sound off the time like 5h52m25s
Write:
2h13m52s
